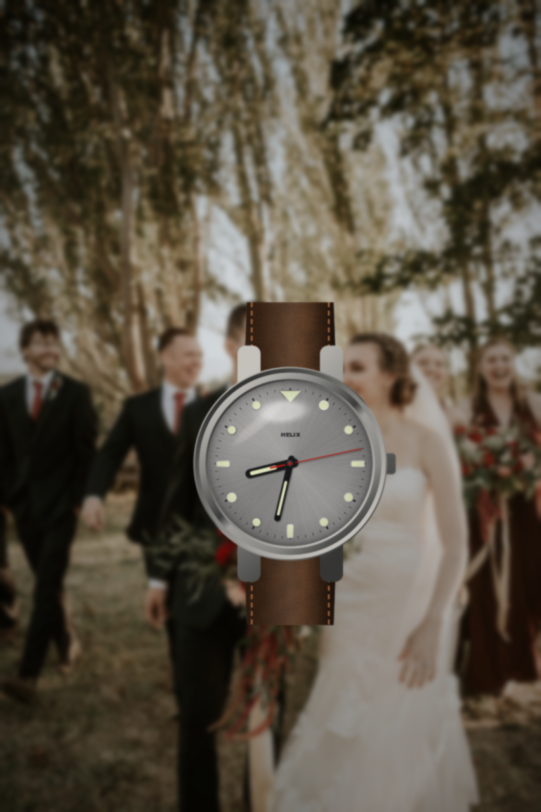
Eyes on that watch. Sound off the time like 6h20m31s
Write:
8h32m13s
